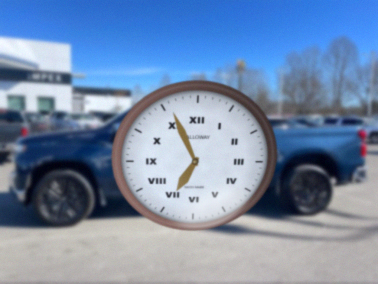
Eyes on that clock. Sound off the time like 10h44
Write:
6h56
